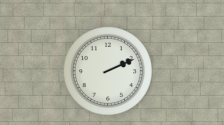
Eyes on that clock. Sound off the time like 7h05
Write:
2h11
